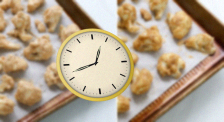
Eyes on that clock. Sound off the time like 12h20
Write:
12h42
